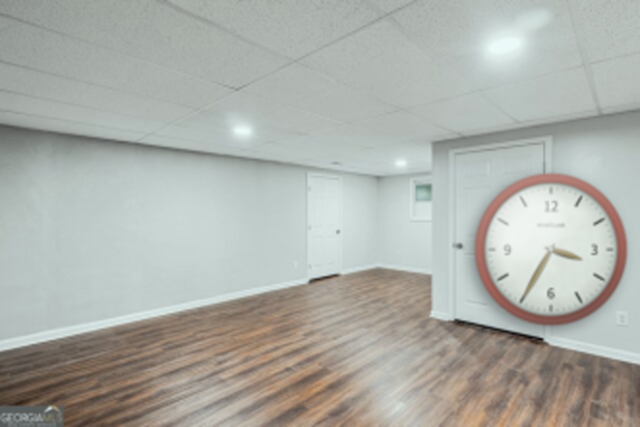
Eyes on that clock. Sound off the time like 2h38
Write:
3h35
